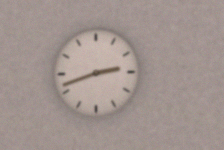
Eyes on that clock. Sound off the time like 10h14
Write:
2h42
